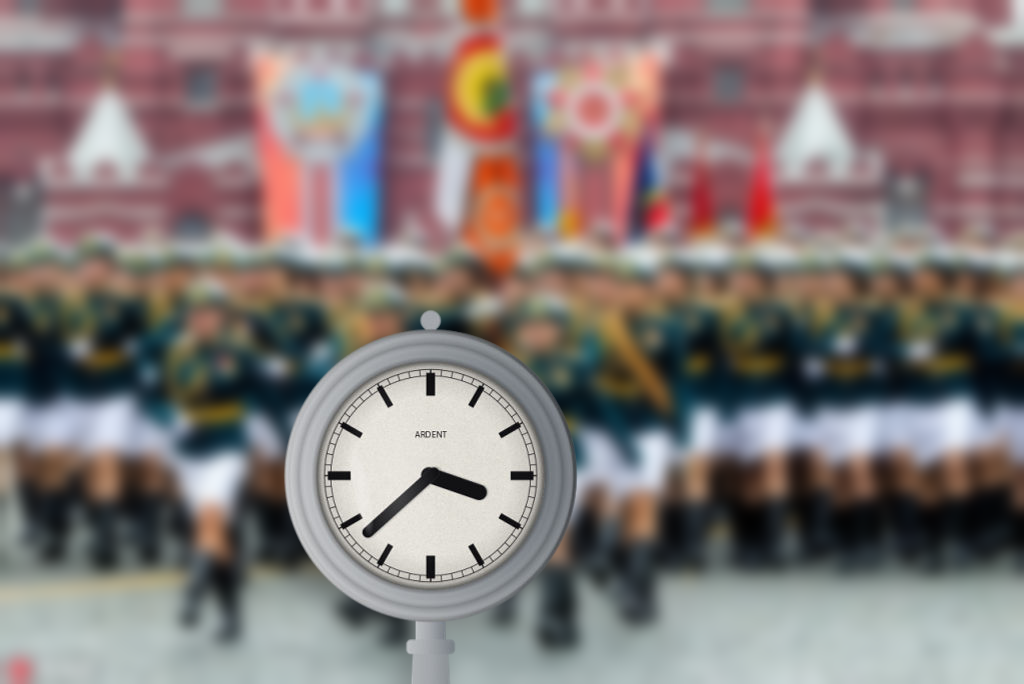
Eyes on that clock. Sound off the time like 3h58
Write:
3h38
